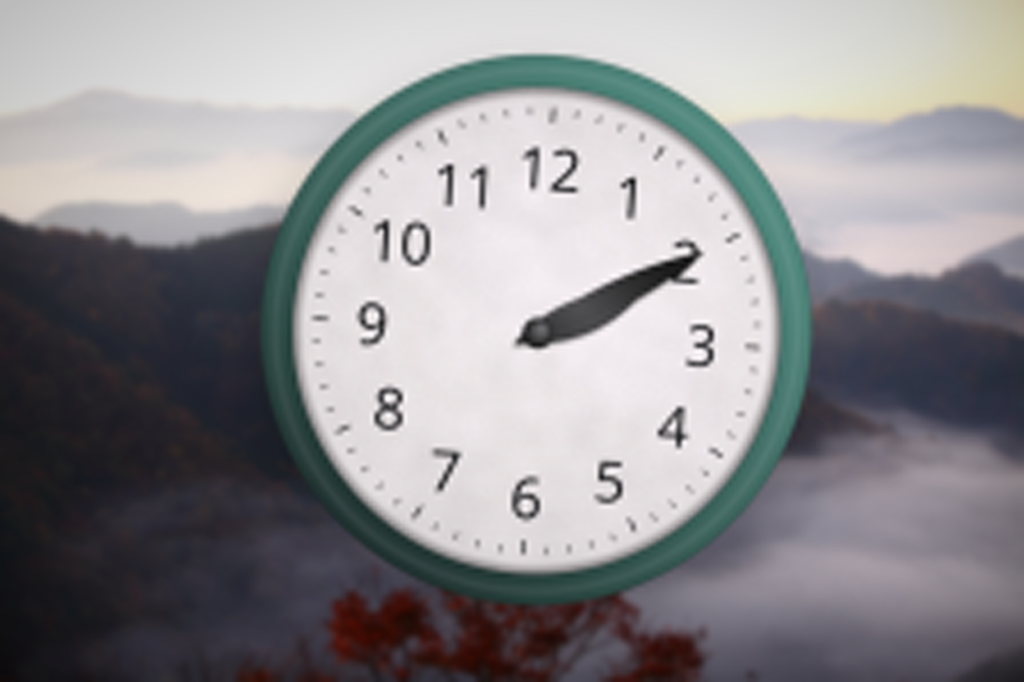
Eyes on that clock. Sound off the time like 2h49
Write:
2h10
